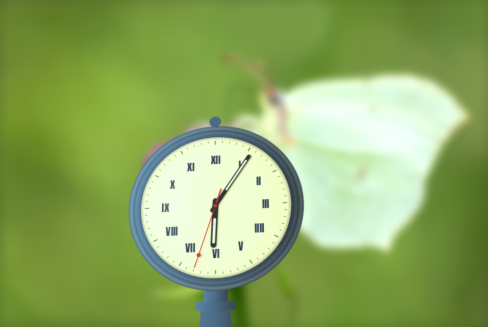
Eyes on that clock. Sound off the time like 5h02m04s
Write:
6h05m33s
